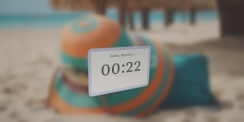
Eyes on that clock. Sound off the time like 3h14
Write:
0h22
